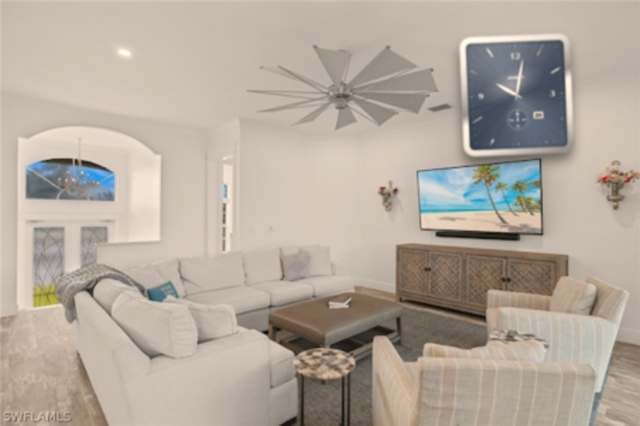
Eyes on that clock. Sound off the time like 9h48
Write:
10h02
